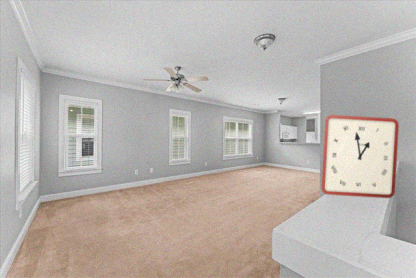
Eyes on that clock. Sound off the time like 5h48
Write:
12h58
